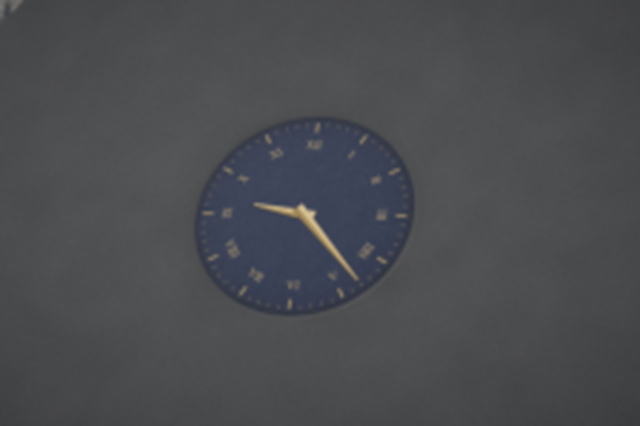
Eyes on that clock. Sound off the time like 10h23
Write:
9h23
